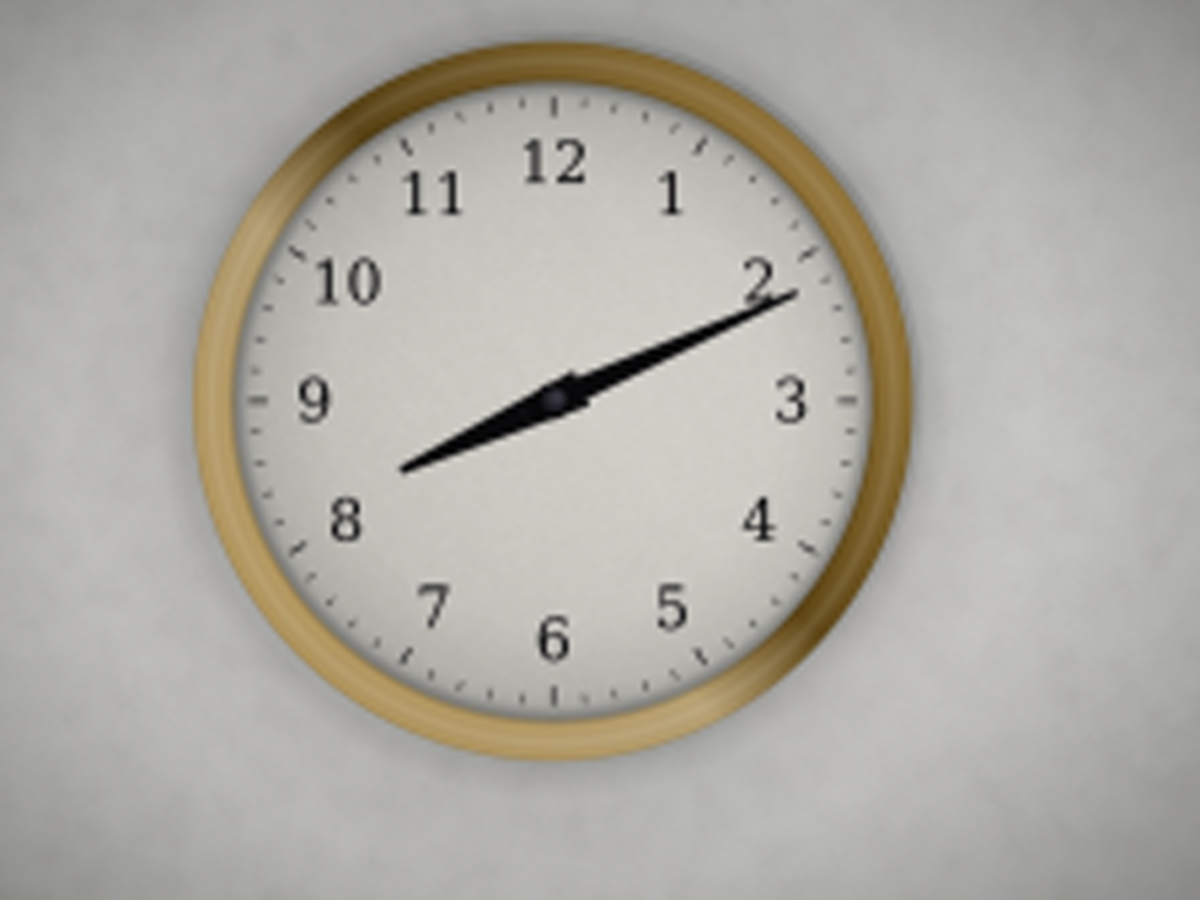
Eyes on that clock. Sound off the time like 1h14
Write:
8h11
